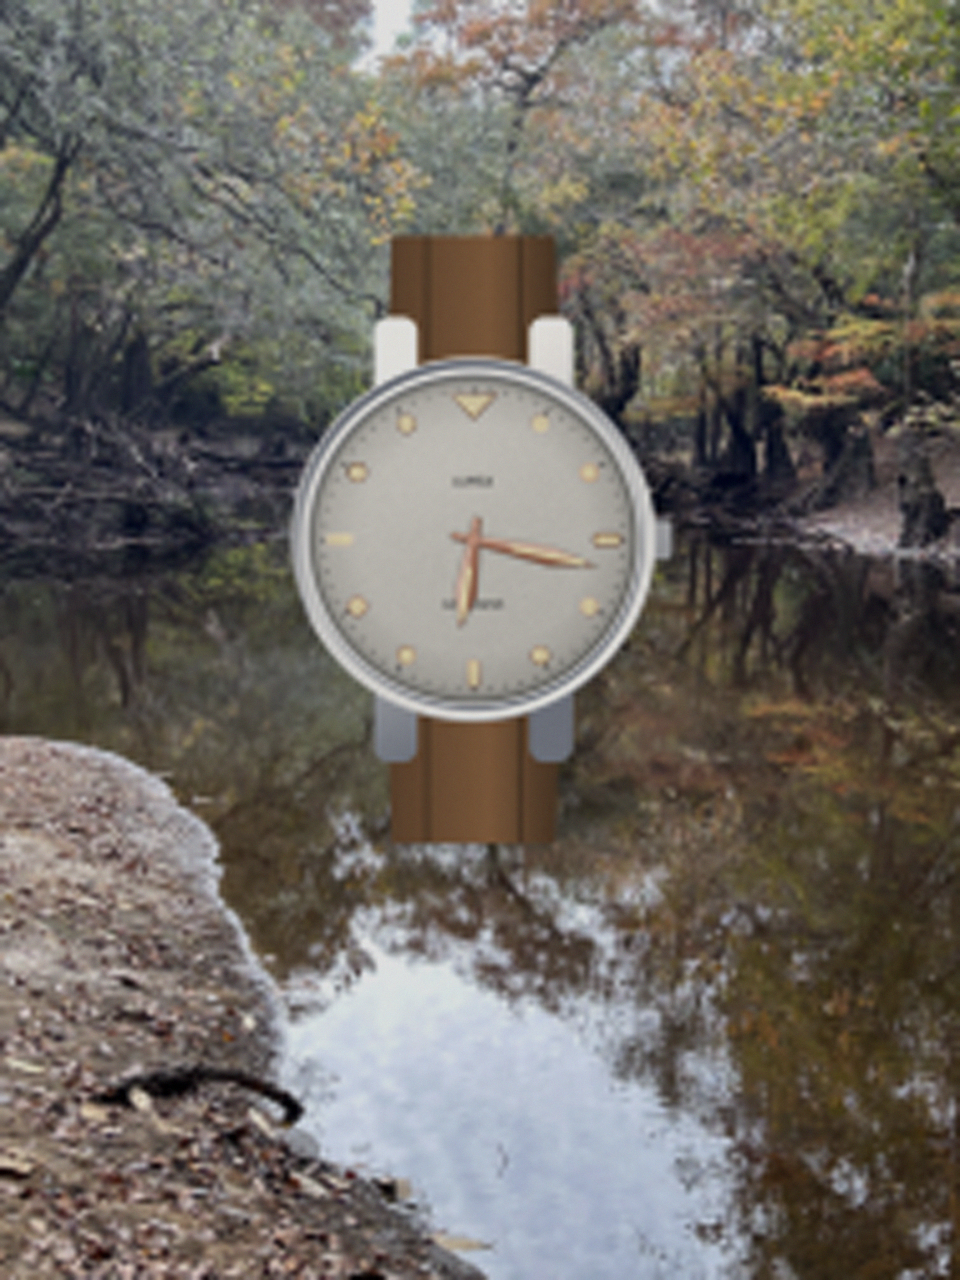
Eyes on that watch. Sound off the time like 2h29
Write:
6h17
